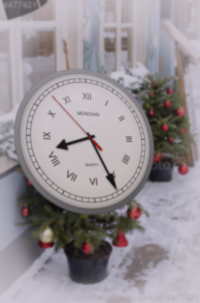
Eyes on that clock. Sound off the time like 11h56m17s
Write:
8h25m53s
